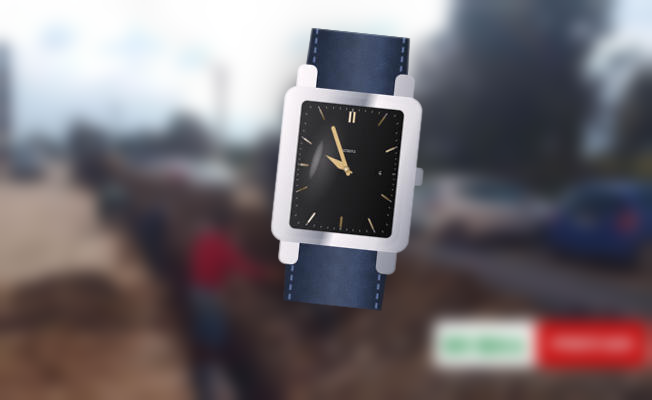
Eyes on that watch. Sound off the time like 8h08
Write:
9h56
